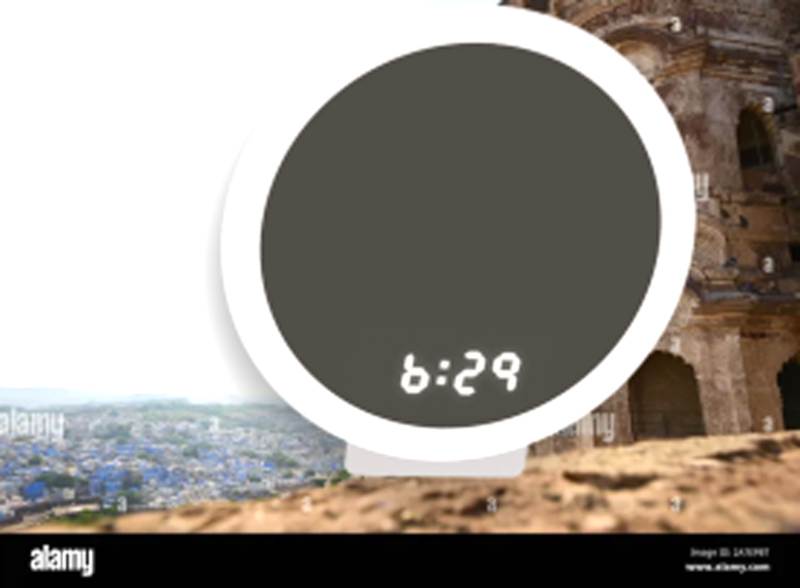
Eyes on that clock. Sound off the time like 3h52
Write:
6h29
